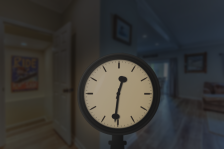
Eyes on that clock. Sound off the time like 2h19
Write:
12h31
